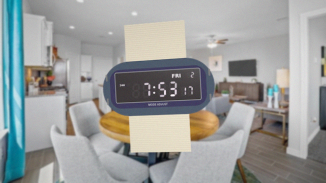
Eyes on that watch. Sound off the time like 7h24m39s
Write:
7h53m17s
